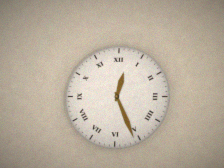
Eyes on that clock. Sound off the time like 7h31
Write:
12h26
